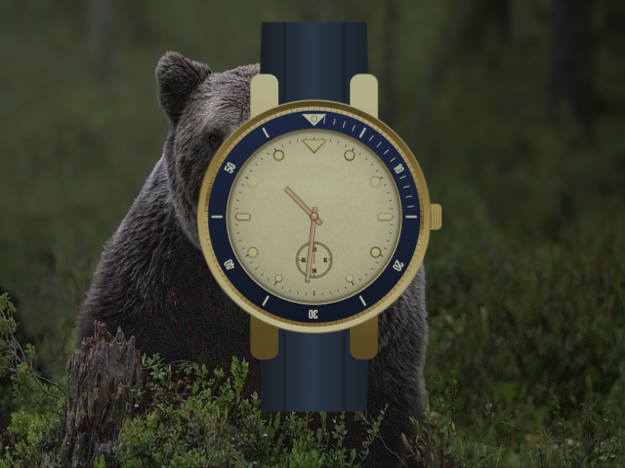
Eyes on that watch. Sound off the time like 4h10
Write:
10h31
